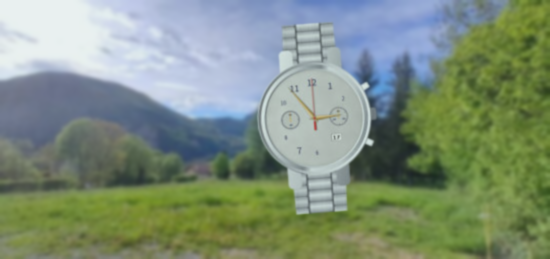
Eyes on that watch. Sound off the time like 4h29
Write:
2h54
